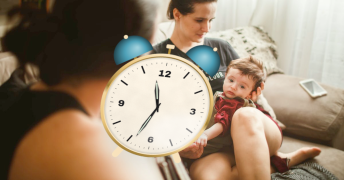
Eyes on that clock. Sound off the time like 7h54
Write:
11h34
